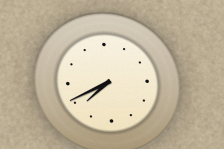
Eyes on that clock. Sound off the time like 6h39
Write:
7h41
